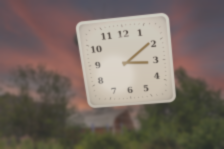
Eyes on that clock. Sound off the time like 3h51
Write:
3h09
